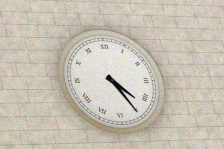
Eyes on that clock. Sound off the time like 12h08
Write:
4h25
